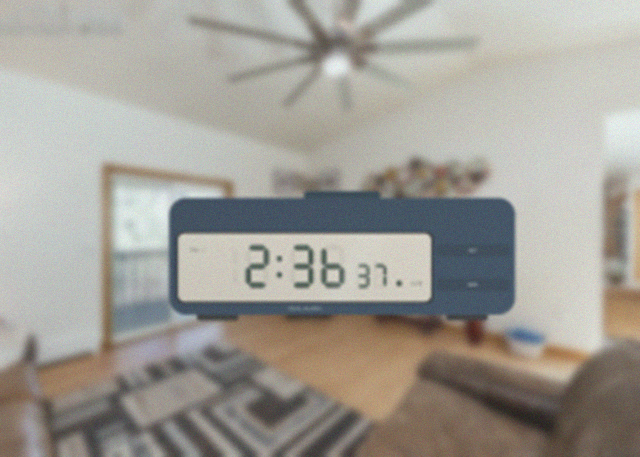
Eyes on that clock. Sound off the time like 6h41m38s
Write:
2h36m37s
